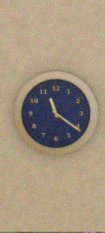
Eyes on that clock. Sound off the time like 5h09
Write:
11h21
